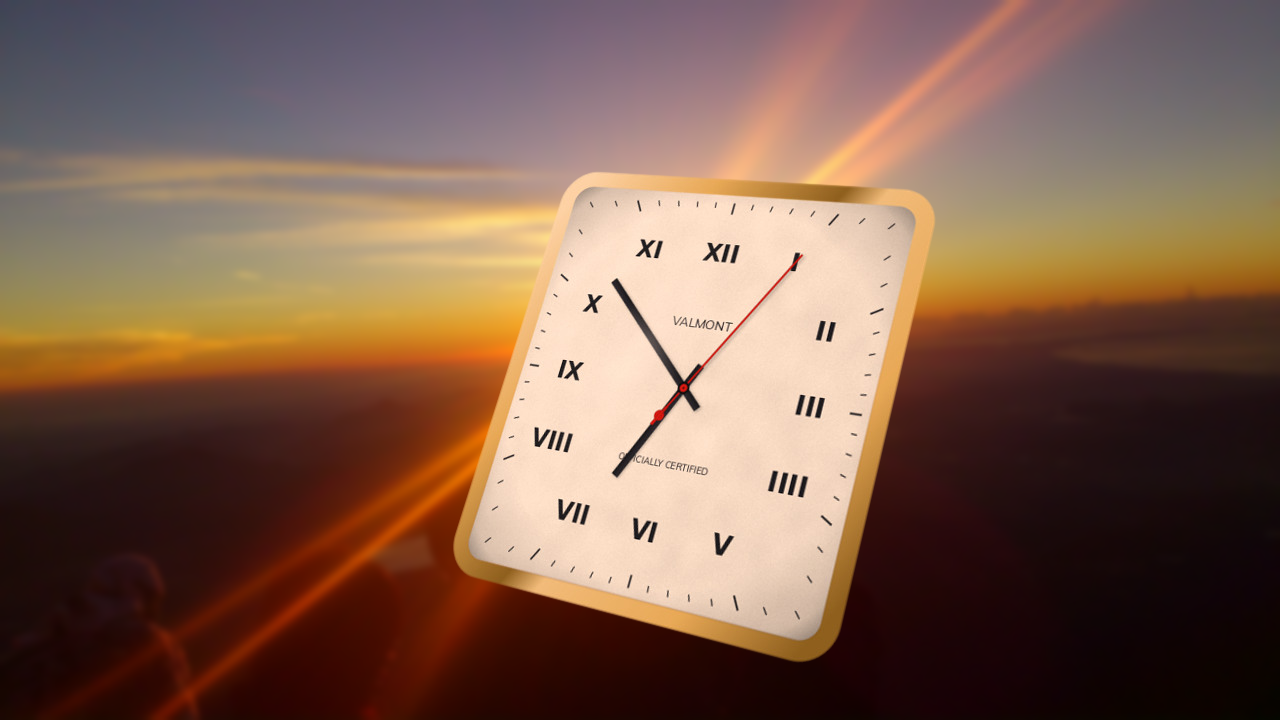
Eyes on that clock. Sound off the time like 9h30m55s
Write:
6h52m05s
